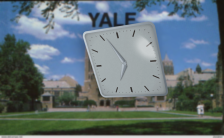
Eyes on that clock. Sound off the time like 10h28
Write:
6h56
